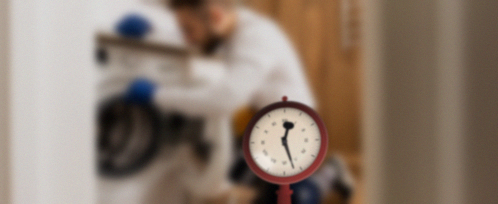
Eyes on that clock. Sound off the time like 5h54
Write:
12h27
